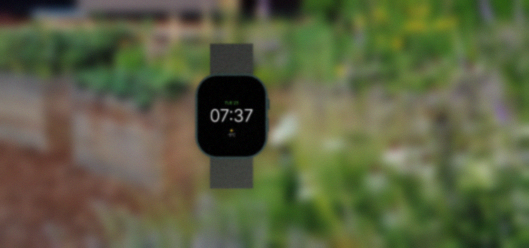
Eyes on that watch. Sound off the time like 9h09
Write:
7h37
